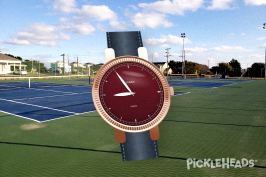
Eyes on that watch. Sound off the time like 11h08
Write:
8h55
